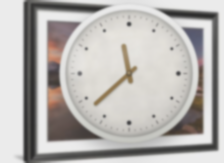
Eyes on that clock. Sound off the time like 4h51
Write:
11h38
